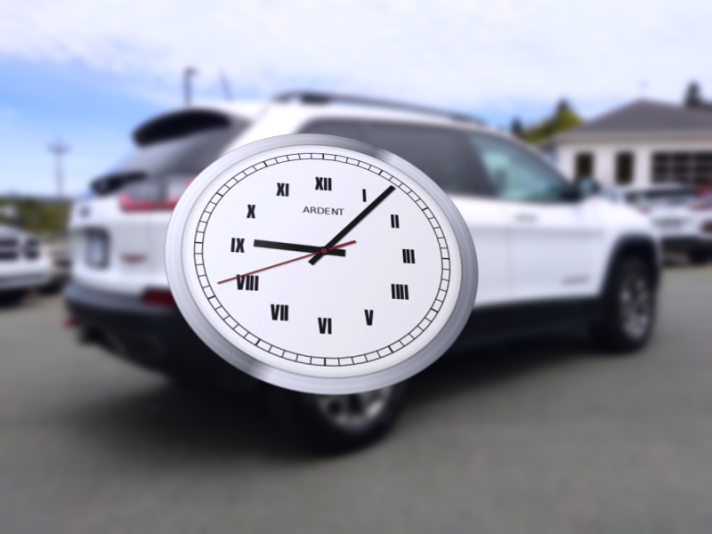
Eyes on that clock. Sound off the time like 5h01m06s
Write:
9h06m41s
